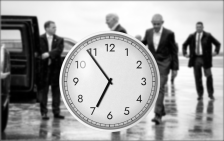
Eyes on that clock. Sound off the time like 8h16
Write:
6h54
